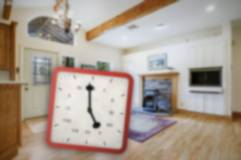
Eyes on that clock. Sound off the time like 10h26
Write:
4h59
